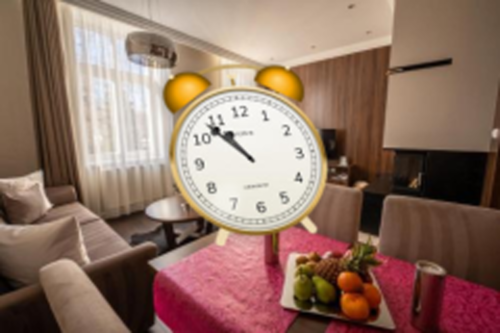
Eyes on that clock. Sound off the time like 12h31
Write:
10h53
